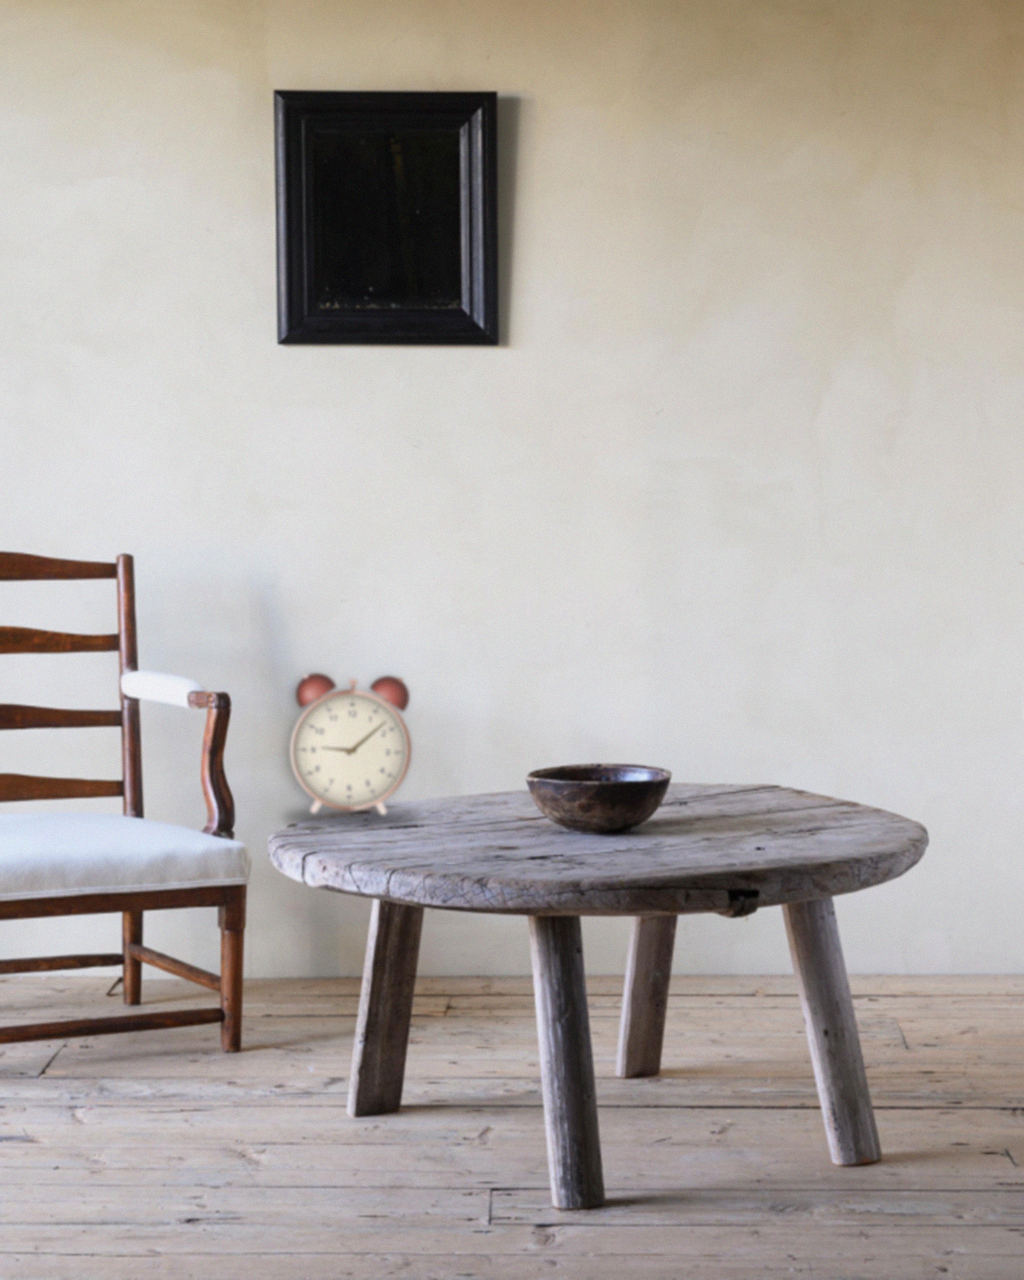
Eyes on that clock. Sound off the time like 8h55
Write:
9h08
